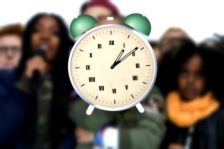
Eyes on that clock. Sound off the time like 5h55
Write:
1h09
